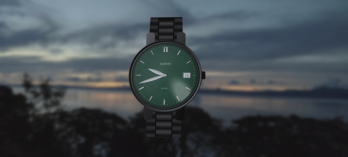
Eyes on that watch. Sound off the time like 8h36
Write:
9h42
